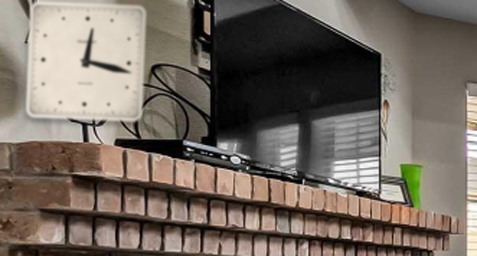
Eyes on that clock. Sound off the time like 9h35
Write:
12h17
